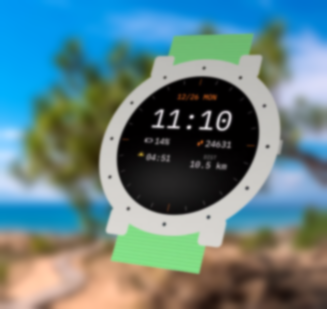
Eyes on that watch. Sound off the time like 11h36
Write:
11h10
